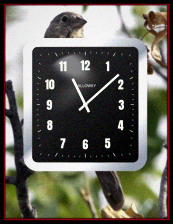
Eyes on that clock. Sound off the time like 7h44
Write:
11h08
